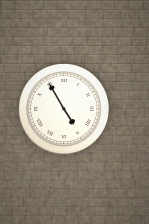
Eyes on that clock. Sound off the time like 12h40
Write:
4h55
